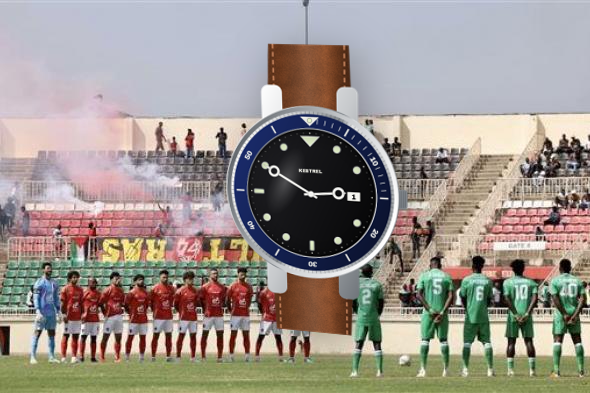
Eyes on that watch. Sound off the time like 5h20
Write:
2h50
